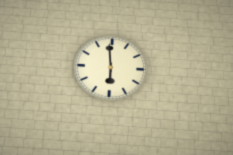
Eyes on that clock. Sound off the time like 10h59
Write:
5h59
